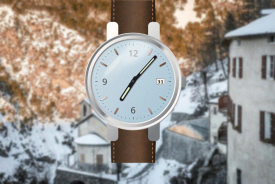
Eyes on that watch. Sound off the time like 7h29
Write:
7h07
